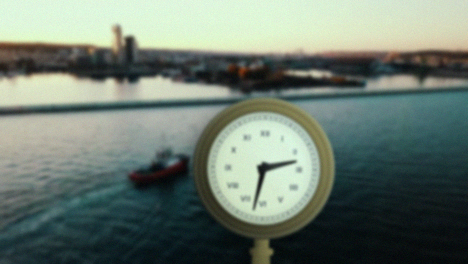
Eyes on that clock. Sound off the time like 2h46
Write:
2h32
